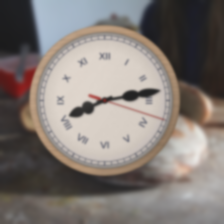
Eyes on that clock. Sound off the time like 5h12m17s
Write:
8h13m18s
